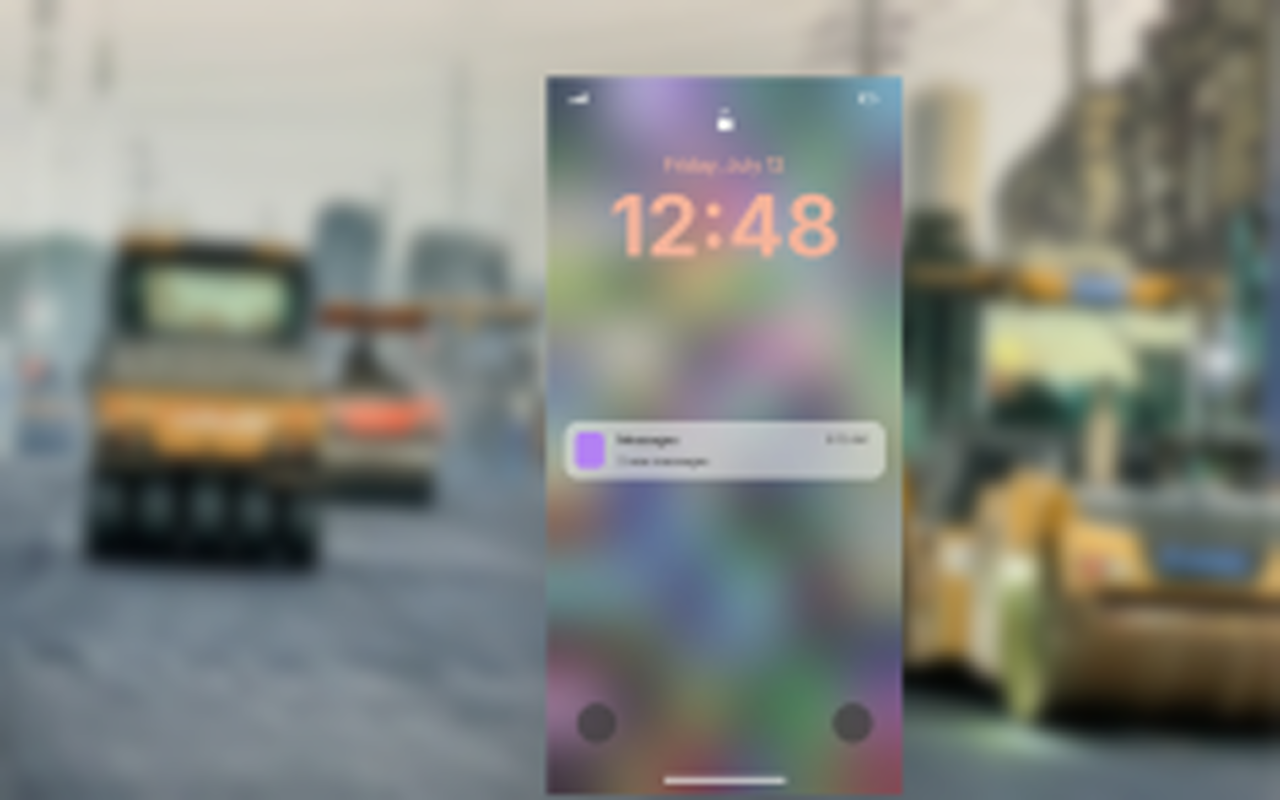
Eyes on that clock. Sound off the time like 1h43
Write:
12h48
